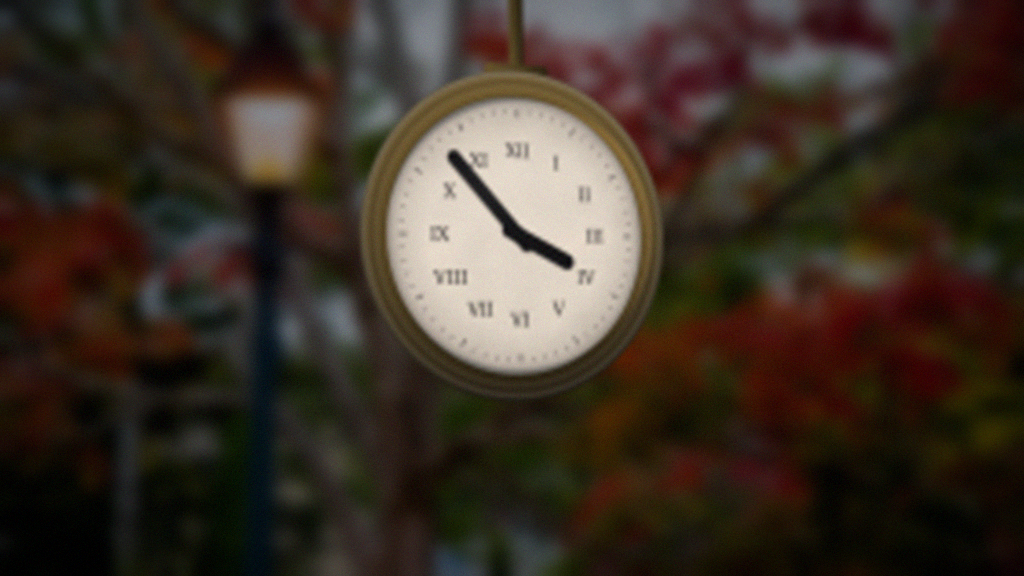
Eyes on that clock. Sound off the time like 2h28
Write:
3h53
